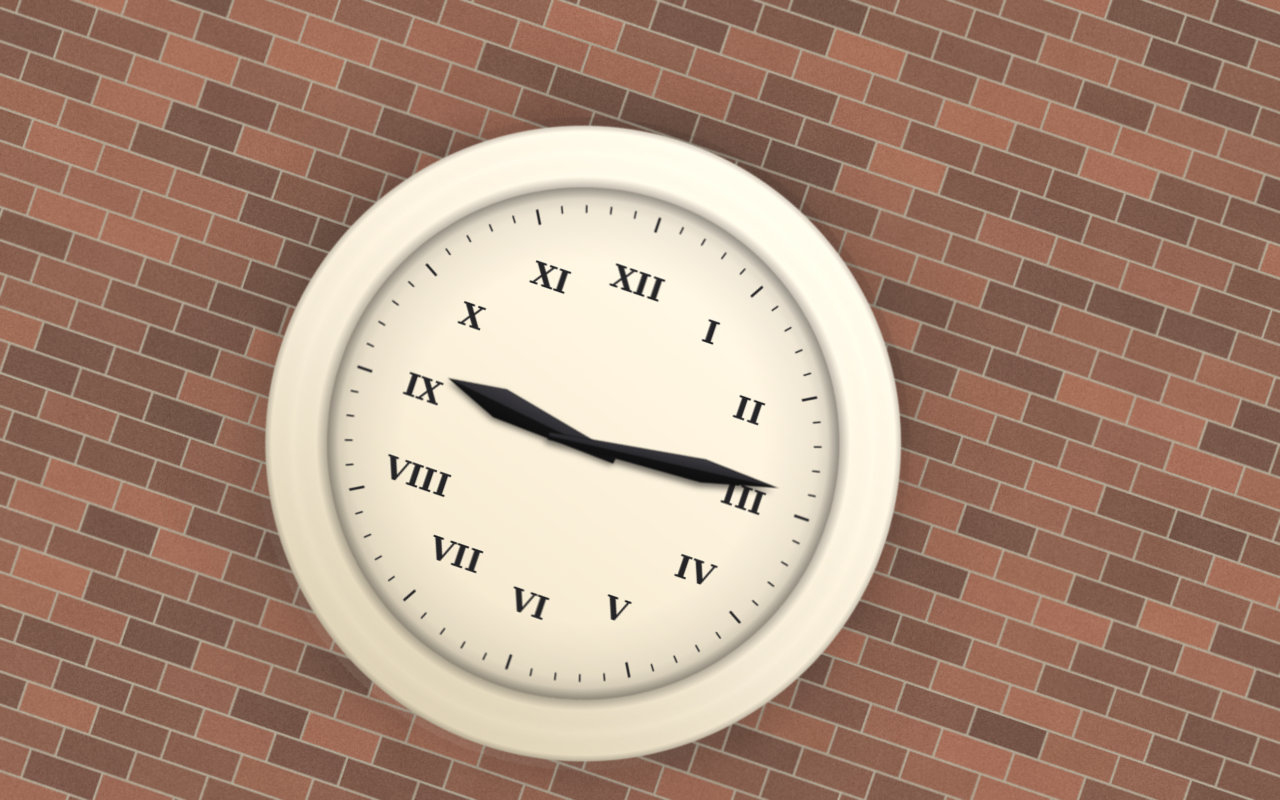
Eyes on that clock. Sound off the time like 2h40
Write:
9h14
